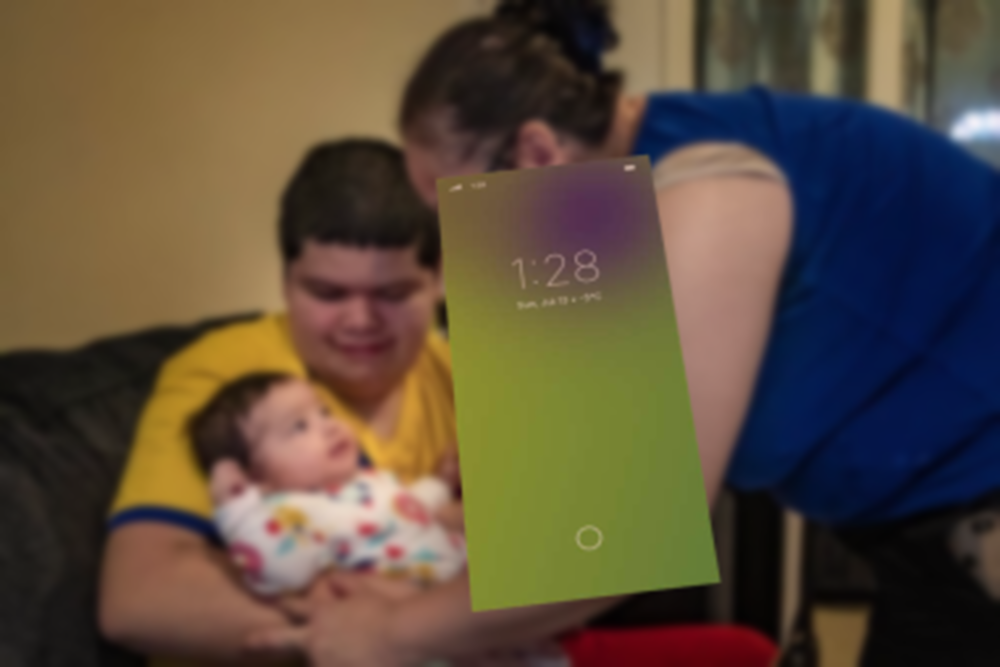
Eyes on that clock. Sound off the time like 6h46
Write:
1h28
